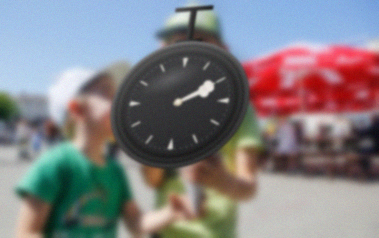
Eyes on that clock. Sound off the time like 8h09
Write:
2h10
